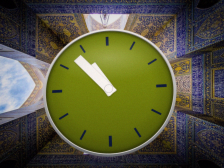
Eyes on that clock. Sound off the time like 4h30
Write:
10h53
